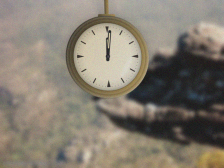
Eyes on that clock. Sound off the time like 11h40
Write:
12h01
